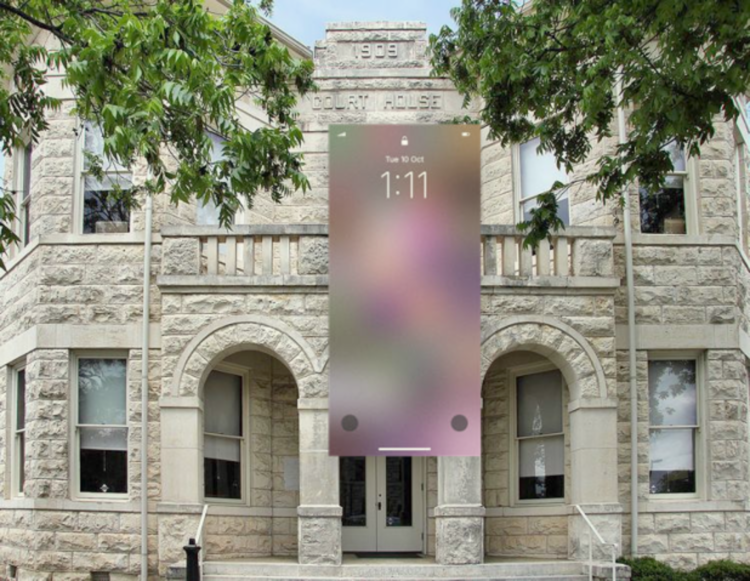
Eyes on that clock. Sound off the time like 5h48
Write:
1h11
